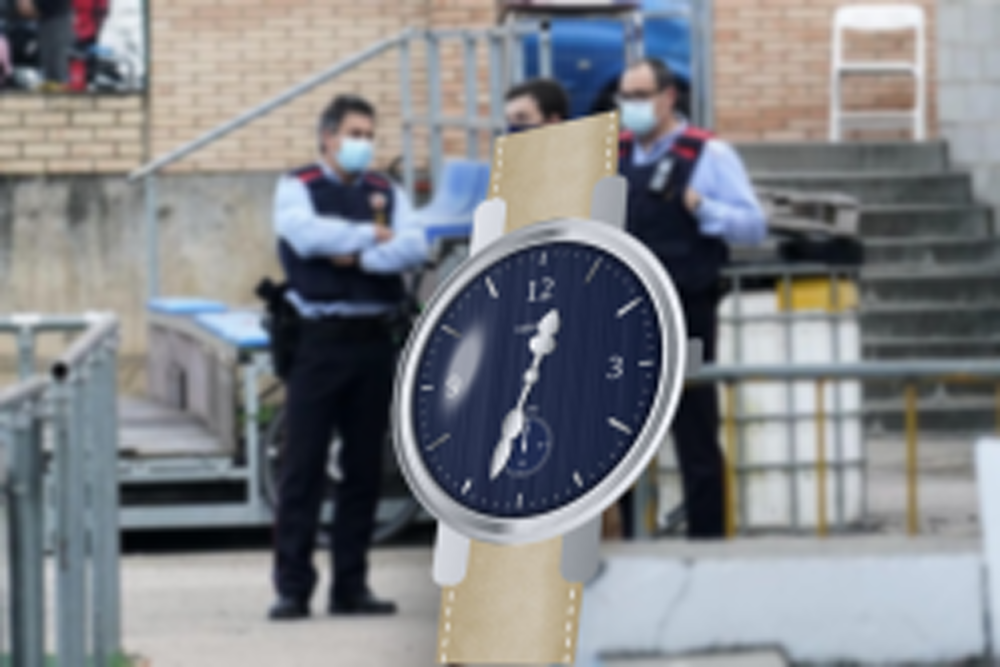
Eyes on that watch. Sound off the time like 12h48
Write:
12h33
